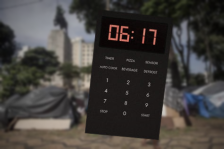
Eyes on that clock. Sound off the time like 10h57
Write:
6h17
